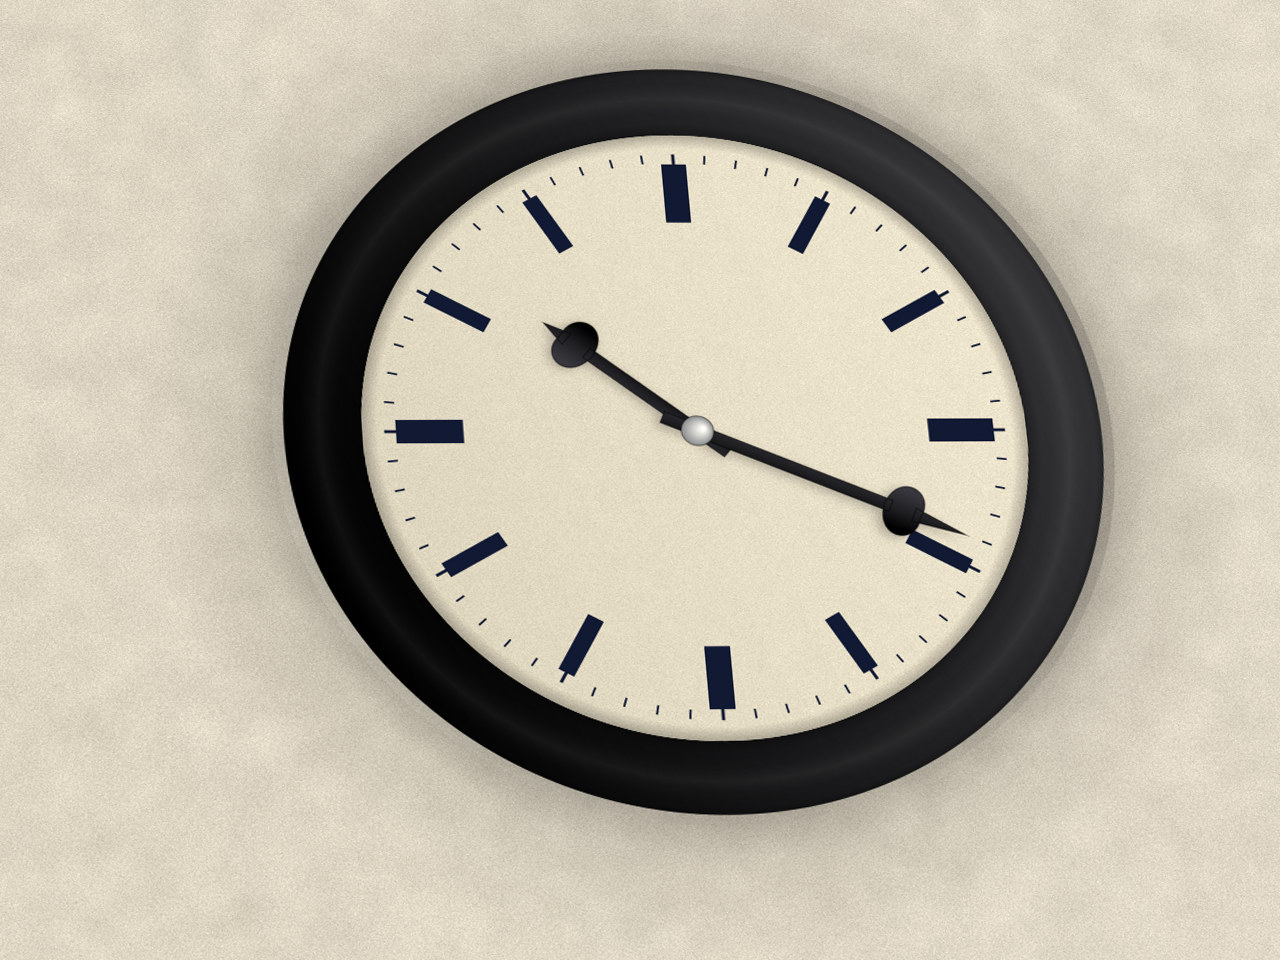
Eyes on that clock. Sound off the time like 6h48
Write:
10h19
